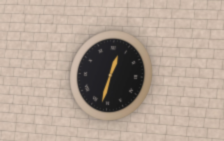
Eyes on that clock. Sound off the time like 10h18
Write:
12h32
